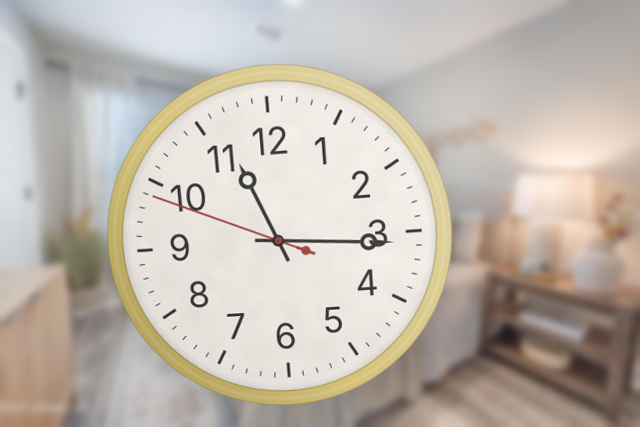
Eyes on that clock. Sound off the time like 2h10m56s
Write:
11h15m49s
